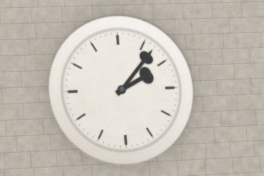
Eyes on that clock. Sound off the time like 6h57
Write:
2h07
